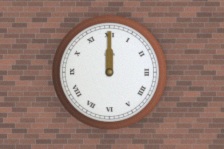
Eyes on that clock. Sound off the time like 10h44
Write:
12h00
